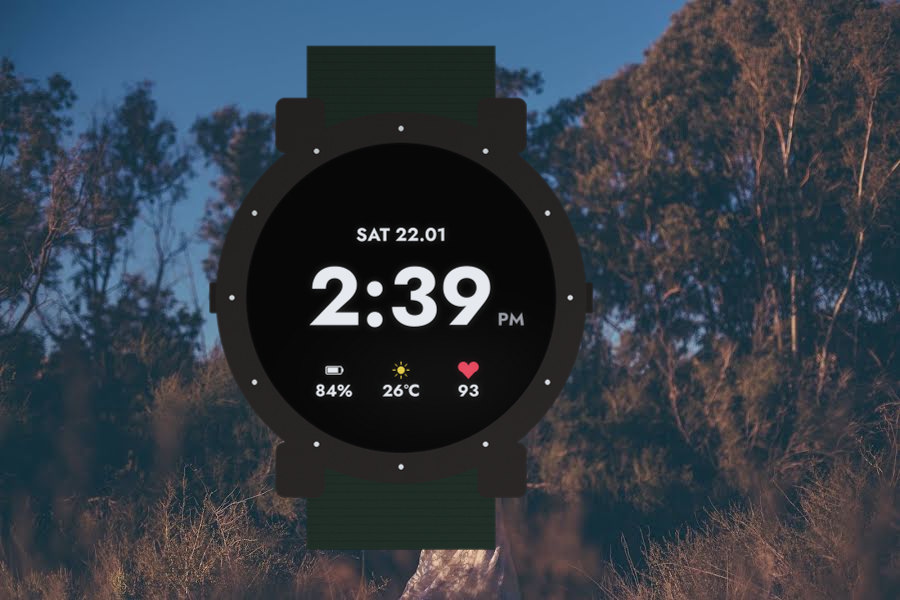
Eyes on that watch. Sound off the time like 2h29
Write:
2h39
